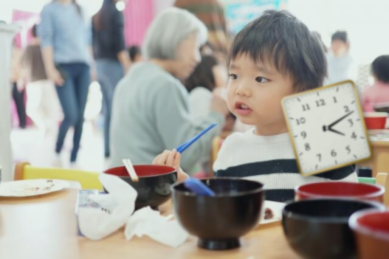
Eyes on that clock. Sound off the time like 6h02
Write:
4h12
